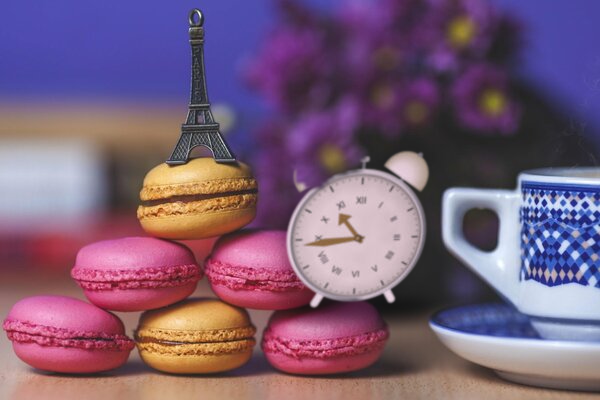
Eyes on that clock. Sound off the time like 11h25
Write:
10h44
